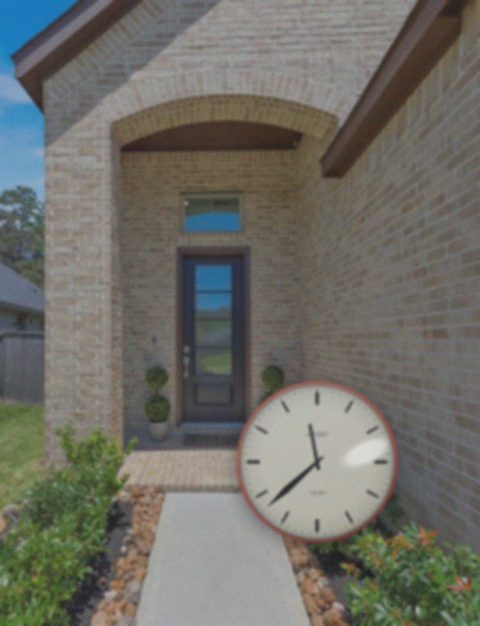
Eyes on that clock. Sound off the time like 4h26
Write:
11h38
